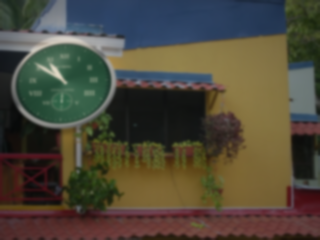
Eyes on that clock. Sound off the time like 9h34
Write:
10h51
